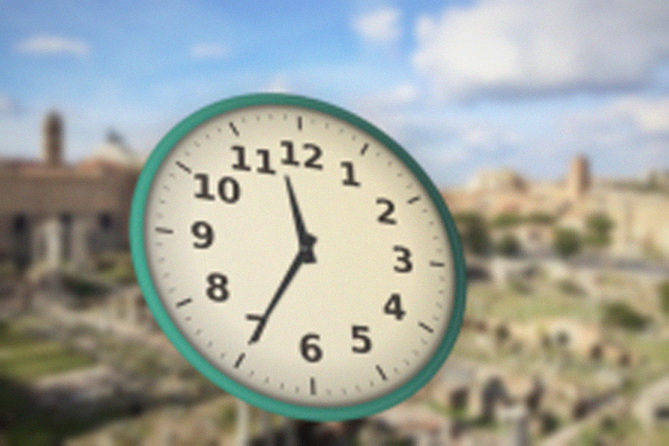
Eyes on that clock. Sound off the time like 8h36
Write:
11h35
